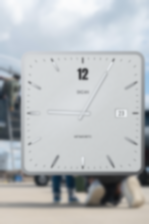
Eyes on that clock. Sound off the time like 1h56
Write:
9h05
